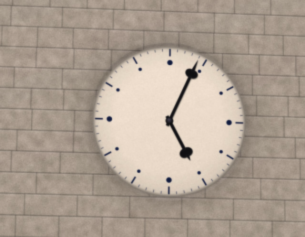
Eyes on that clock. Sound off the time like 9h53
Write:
5h04
